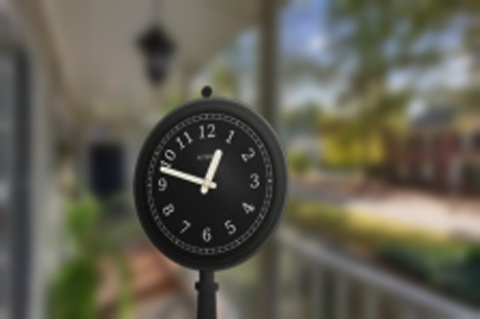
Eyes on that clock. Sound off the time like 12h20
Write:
12h48
